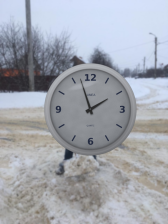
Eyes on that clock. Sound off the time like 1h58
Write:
1h57
